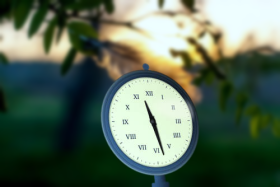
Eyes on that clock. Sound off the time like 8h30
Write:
11h28
